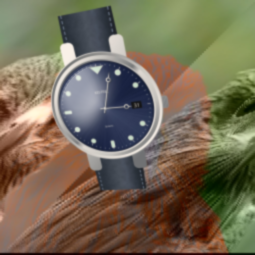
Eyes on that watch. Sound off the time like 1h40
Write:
3h03
